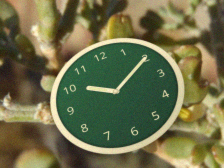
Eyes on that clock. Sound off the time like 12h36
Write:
10h10
